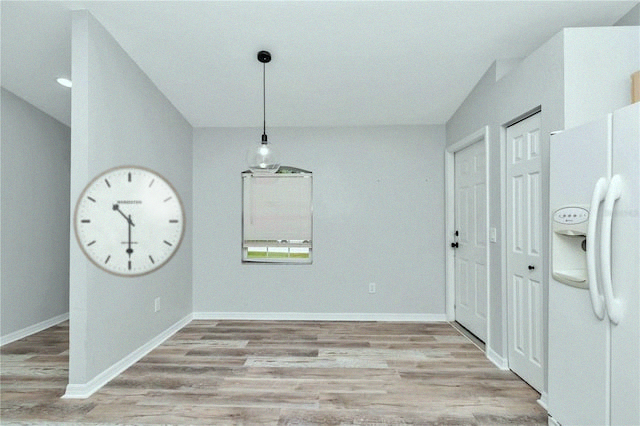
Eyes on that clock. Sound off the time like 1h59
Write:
10h30
